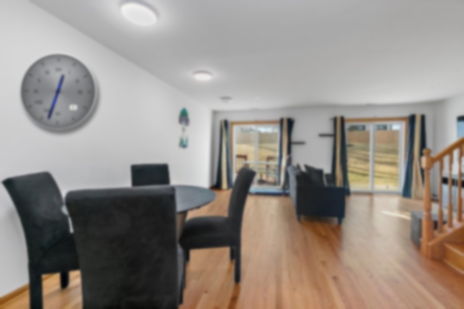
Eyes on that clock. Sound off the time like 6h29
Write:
12h33
